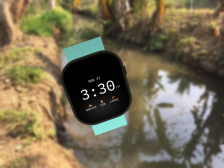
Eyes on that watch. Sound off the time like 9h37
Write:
3h30
